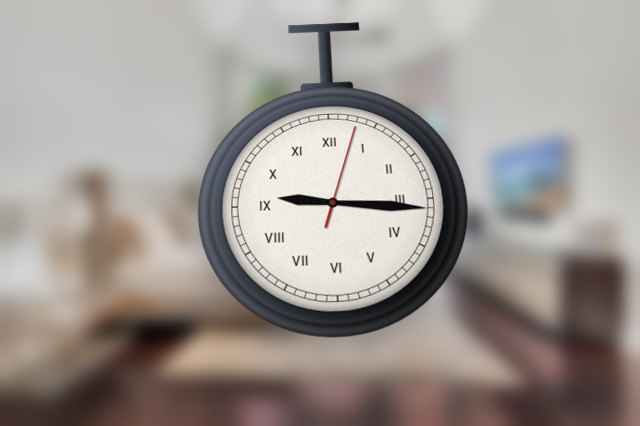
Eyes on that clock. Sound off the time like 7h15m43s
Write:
9h16m03s
